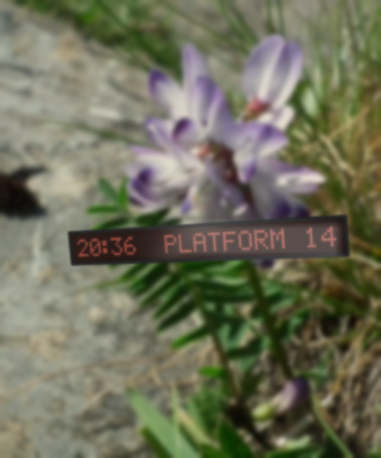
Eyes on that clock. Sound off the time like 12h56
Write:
20h36
